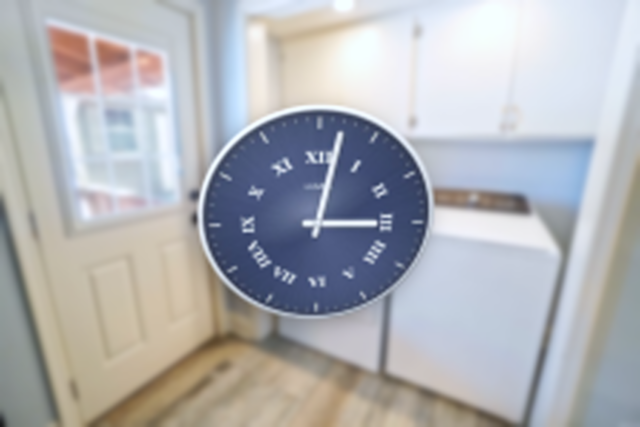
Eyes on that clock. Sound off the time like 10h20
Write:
3h02
